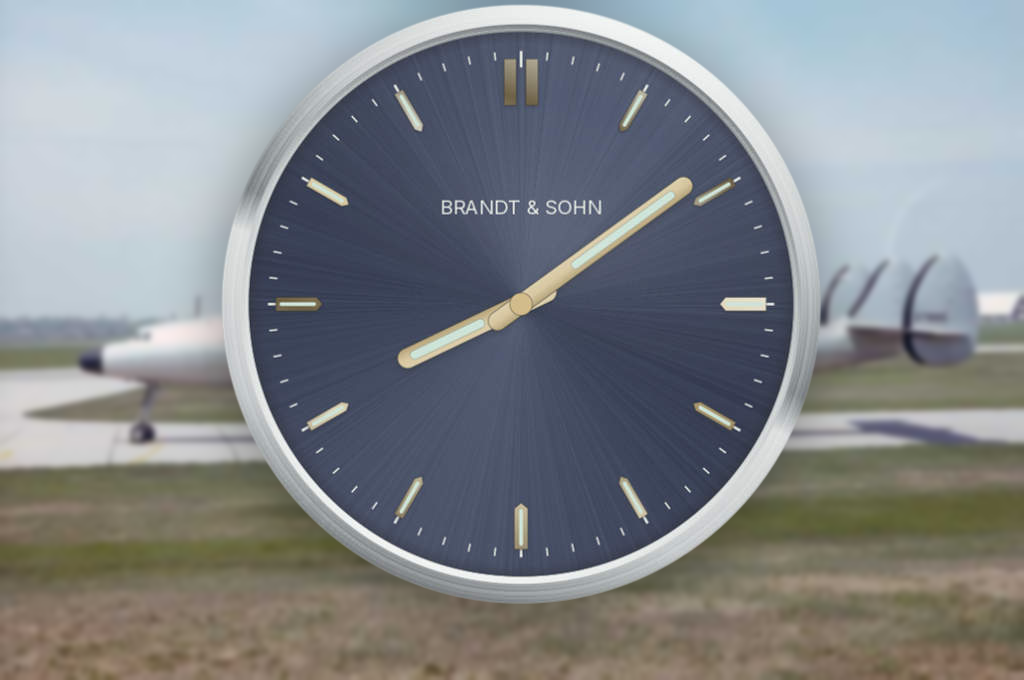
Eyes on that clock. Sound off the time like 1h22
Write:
8h09
